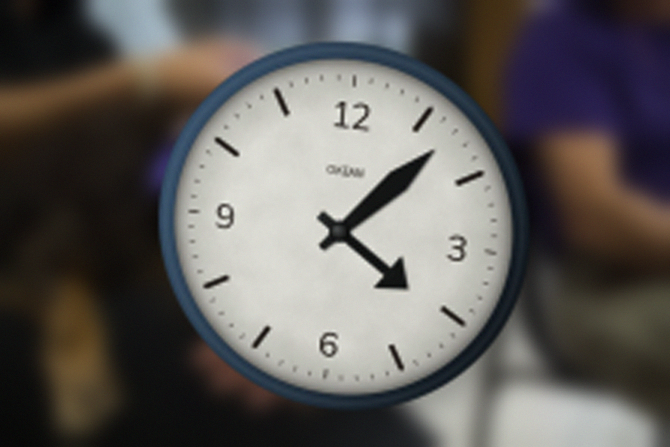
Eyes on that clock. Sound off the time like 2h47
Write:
4h07
